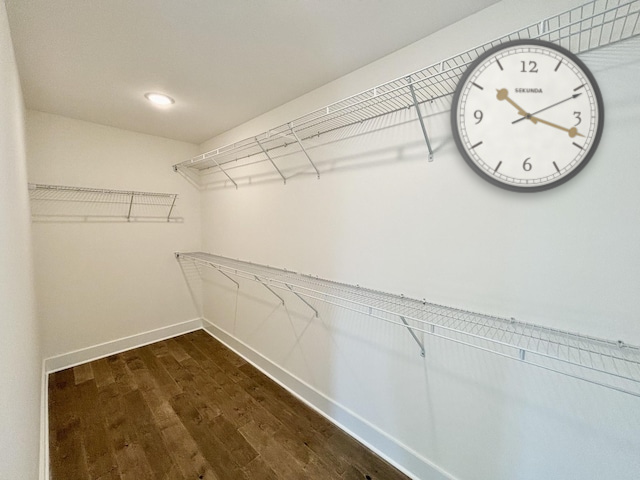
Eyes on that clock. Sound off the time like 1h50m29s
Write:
10h18m11s
